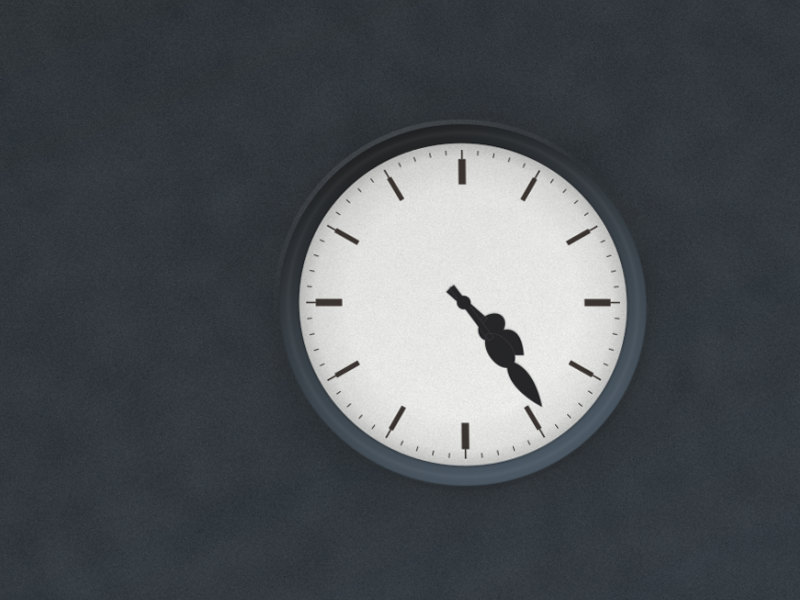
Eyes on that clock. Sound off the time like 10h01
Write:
4h24
